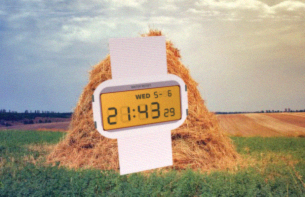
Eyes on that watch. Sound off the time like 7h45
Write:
21h43
